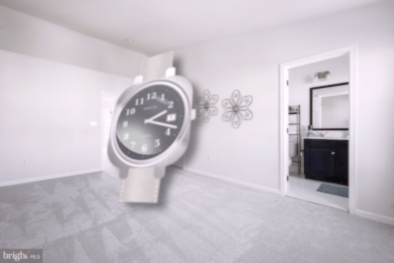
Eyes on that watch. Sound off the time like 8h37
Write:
2h18
